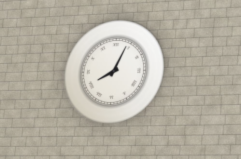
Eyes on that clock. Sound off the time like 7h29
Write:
8h04
